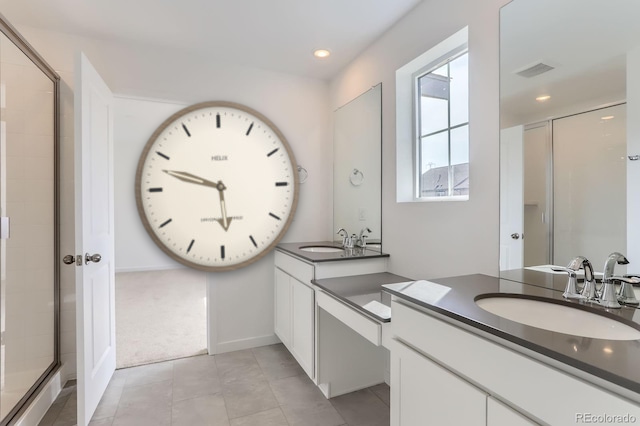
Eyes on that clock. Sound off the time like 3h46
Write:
5h48
